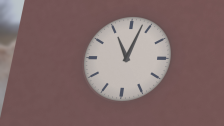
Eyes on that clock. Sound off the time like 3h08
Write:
11h03
